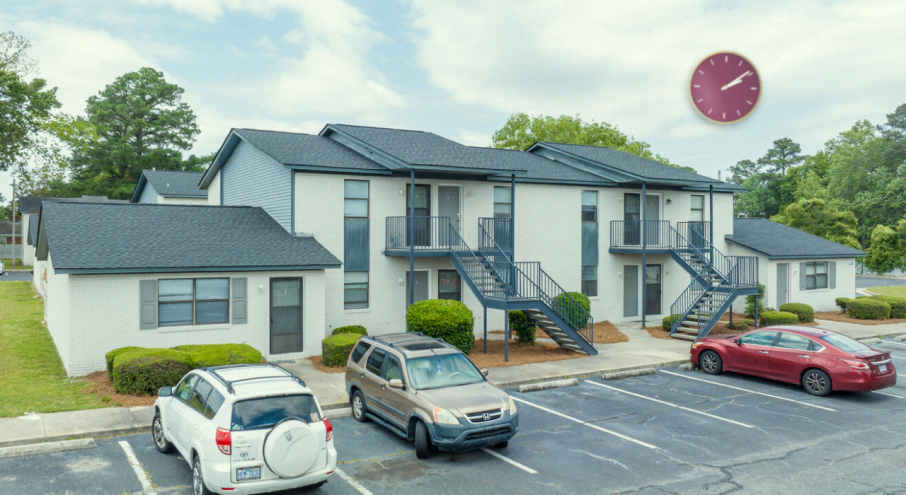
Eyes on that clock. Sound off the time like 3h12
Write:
2h09
